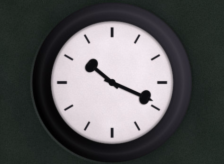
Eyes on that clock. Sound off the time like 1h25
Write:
10h19
